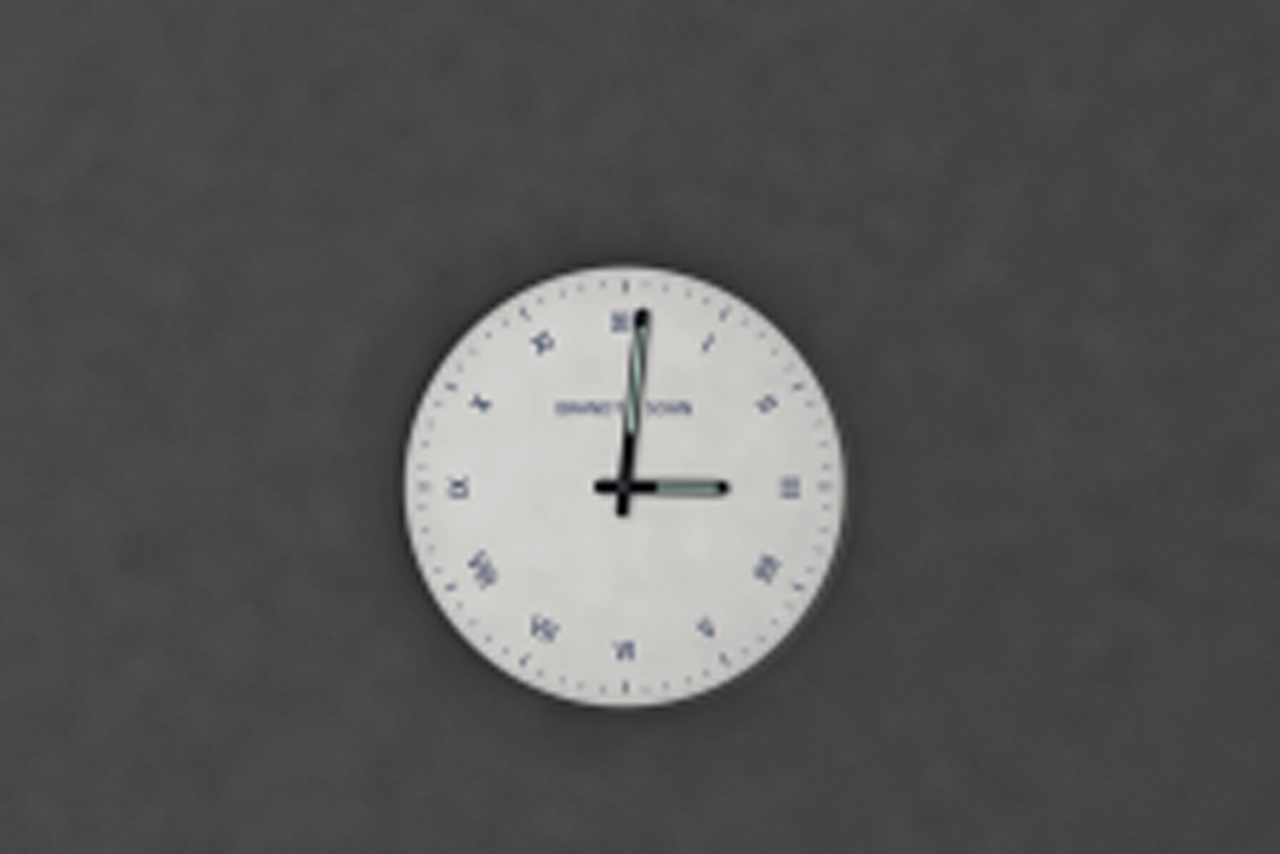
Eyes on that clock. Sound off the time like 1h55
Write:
3h01
